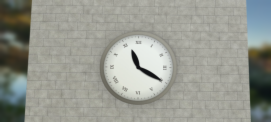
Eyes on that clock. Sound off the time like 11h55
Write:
11h20
